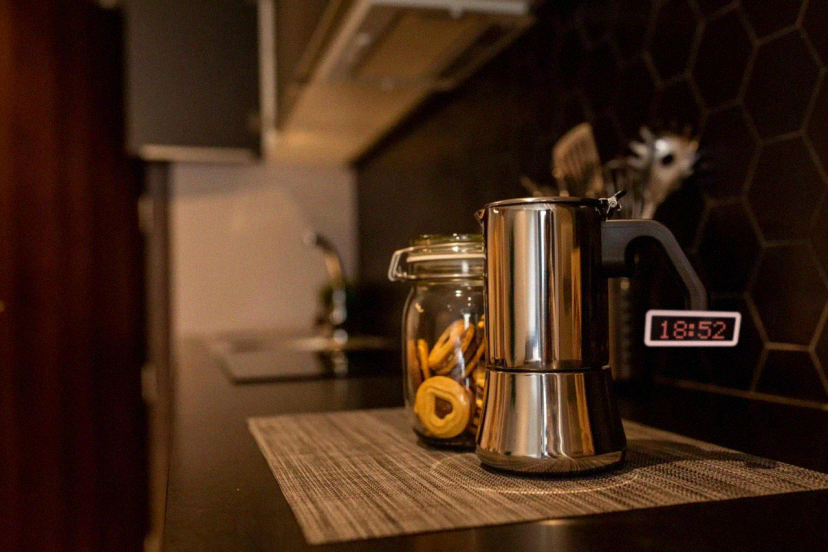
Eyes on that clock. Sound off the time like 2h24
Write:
18h52
